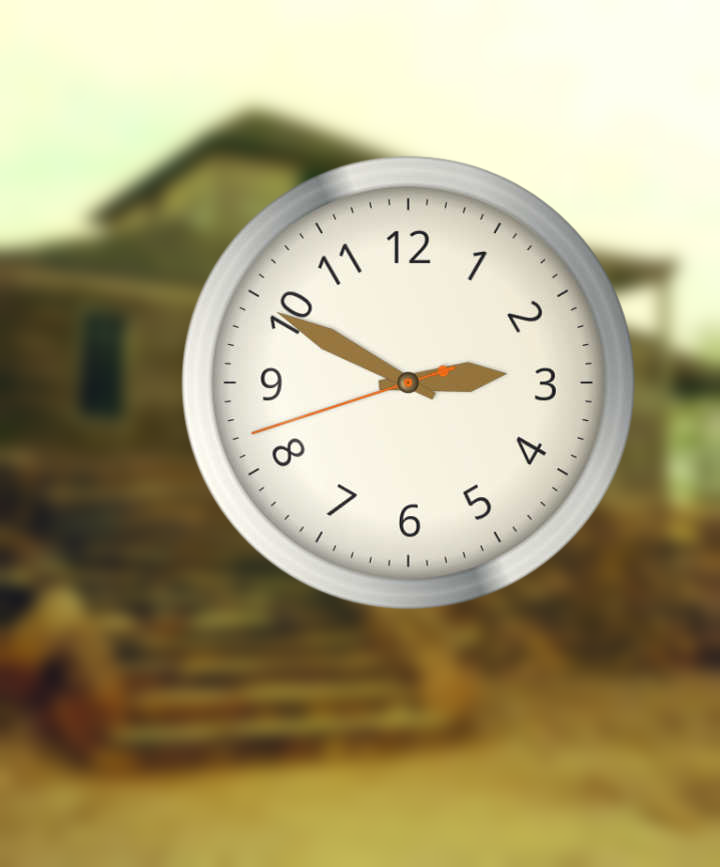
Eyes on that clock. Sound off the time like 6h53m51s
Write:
2h49m42s
